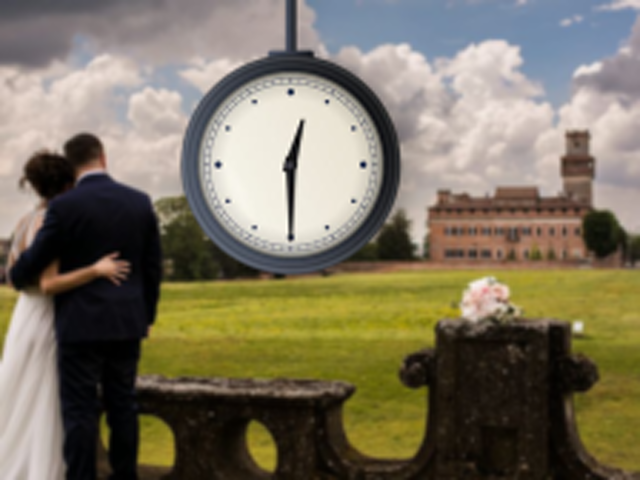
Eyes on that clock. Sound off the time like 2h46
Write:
12h30
